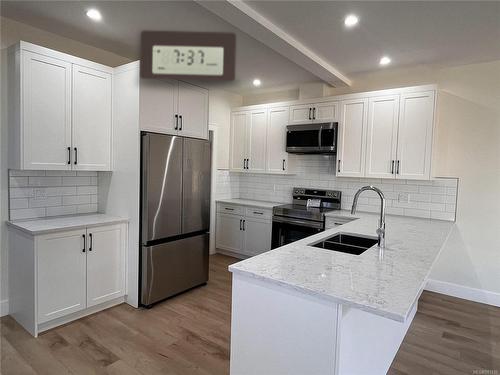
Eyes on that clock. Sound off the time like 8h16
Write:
7h37
